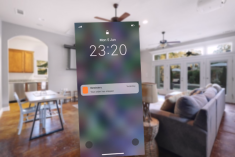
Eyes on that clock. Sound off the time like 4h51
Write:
23h20
